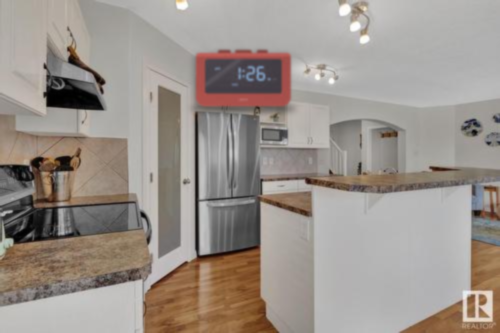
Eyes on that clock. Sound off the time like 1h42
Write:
1h26
